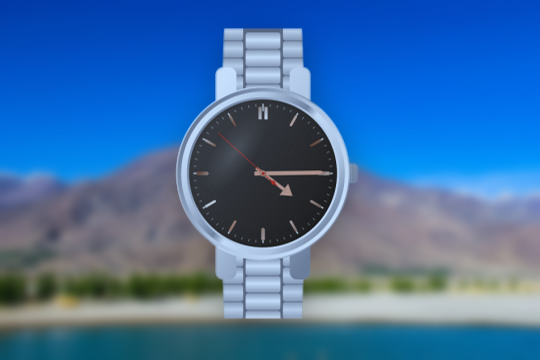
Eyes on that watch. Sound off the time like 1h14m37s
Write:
4h14m52s
